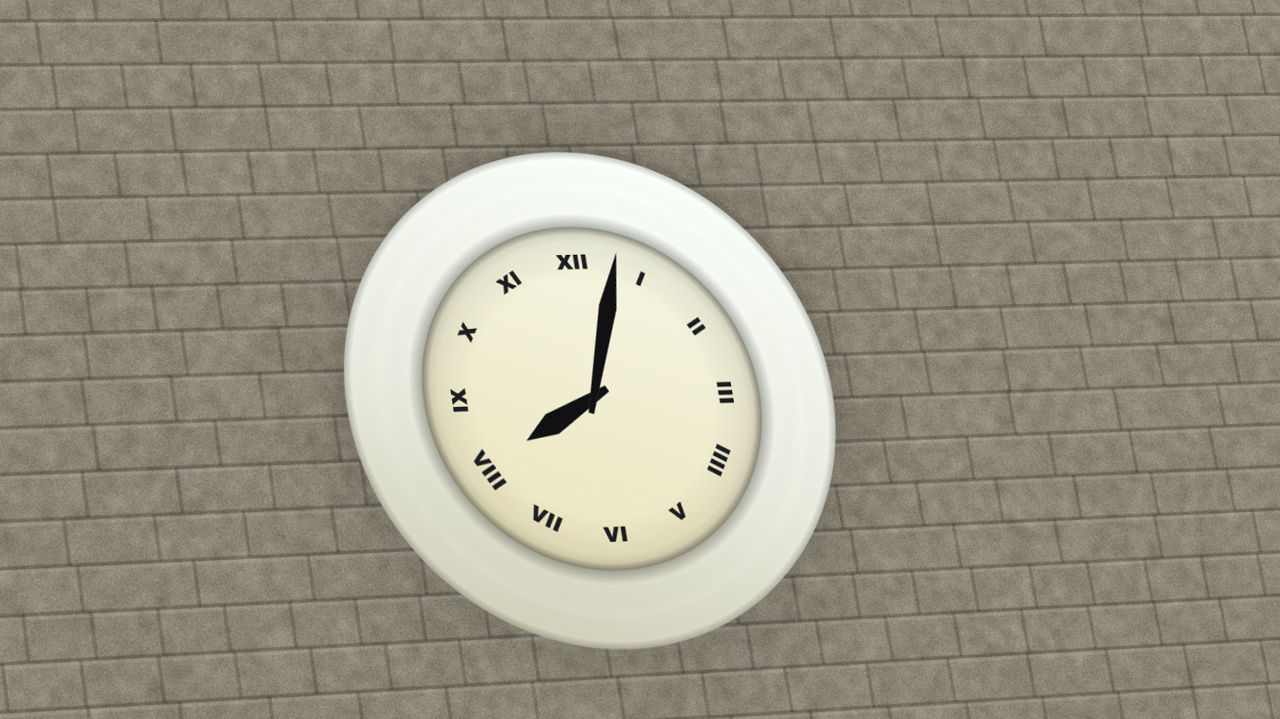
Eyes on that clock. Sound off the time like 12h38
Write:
8h03
